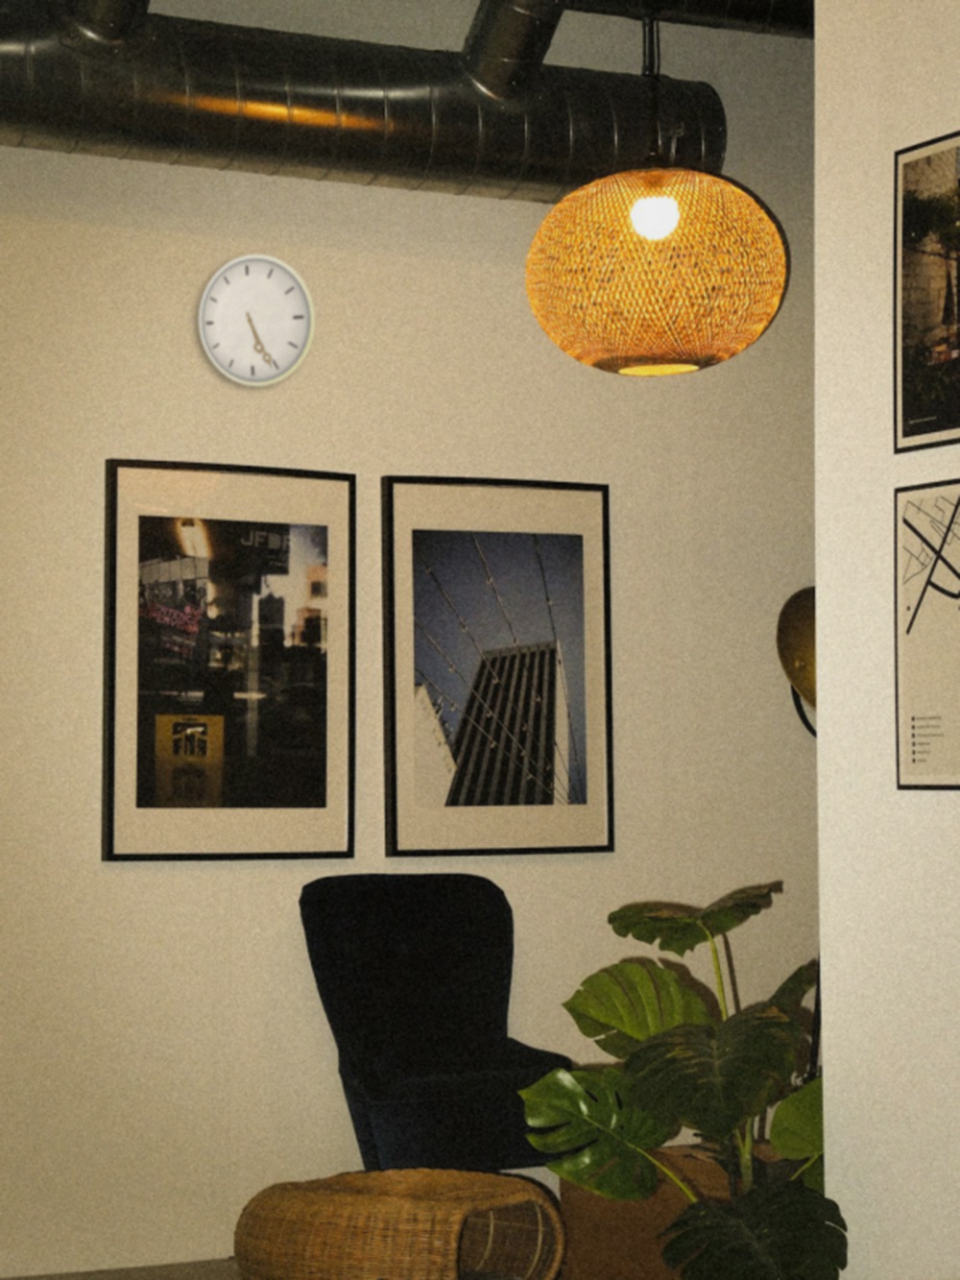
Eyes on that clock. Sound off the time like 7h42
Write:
5h26
